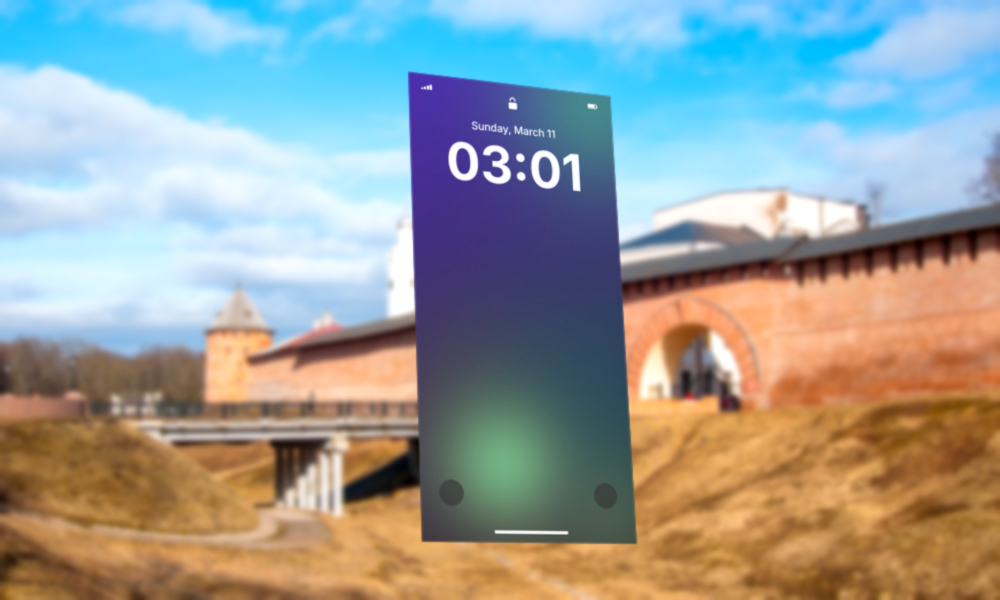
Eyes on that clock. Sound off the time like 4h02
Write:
3h01
